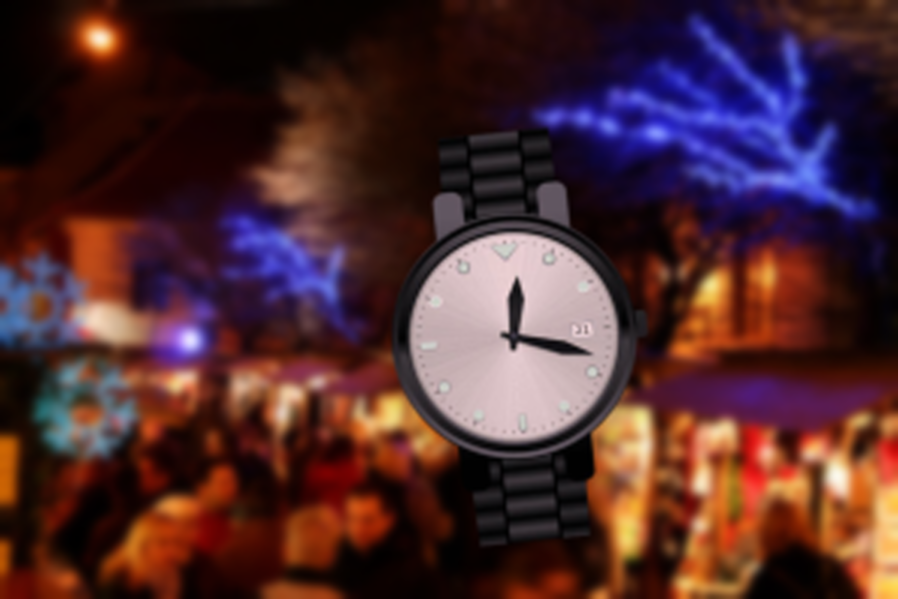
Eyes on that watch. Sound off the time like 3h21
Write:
12h18
